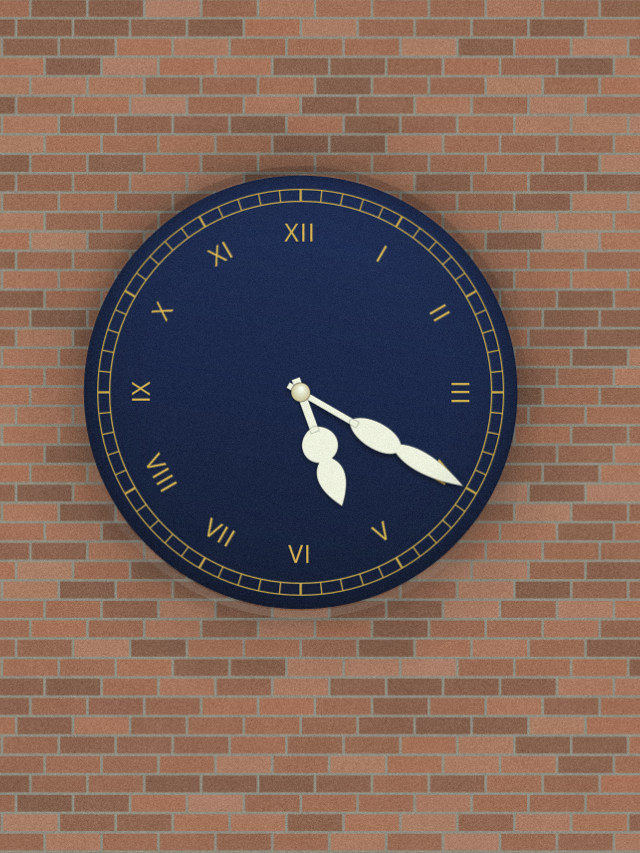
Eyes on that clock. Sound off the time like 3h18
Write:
5h20
